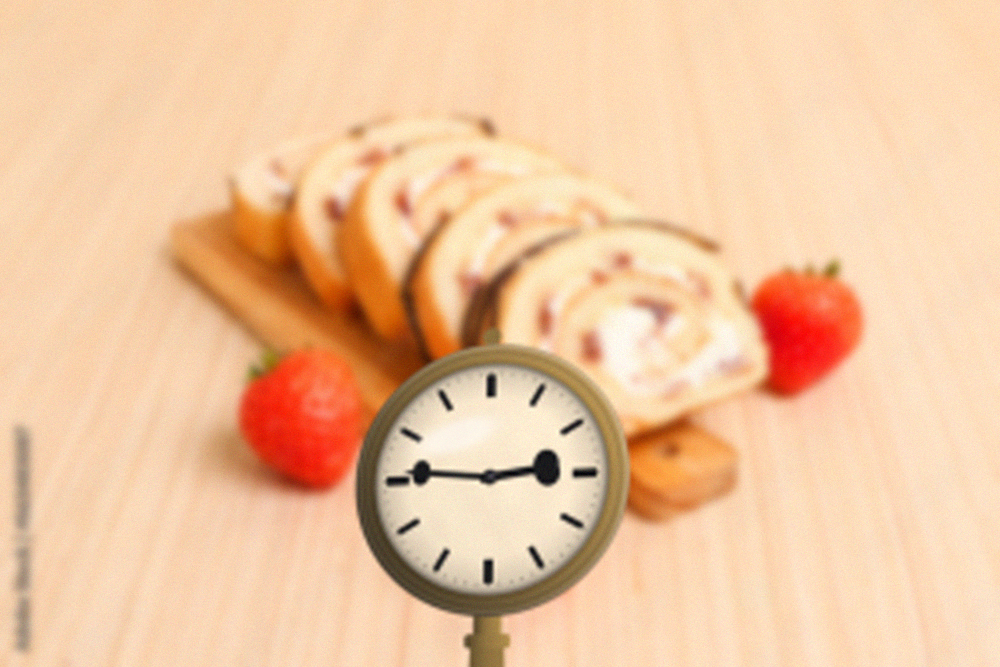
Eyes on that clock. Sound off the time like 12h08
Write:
2h46
